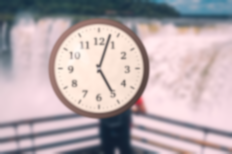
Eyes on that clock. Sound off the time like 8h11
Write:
5h03
